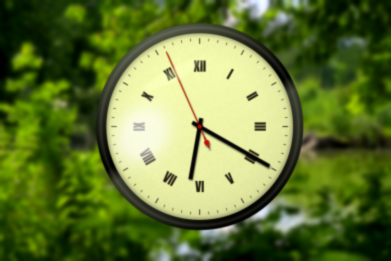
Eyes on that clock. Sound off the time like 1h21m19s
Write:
6h19m56s
